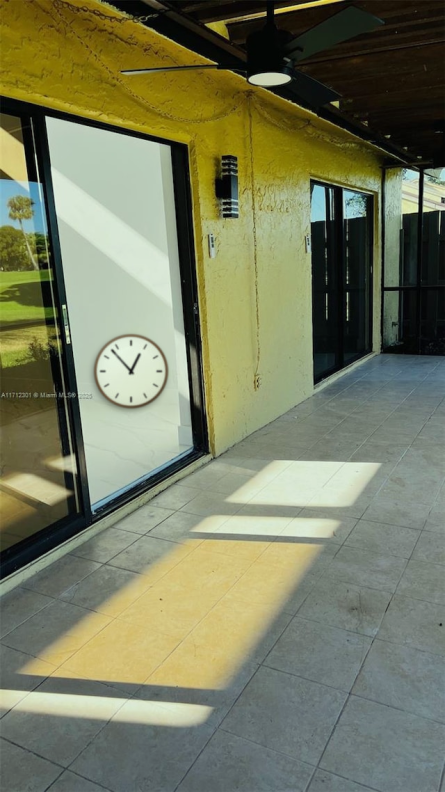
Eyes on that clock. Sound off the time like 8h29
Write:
12h53
